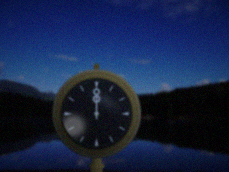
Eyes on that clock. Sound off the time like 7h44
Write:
12h00
